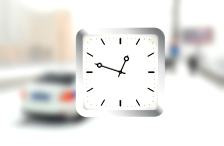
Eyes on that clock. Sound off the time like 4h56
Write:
12h48
